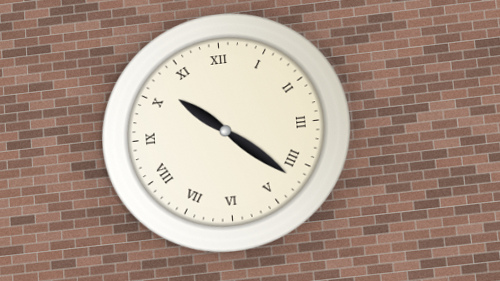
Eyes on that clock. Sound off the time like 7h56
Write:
10h22
